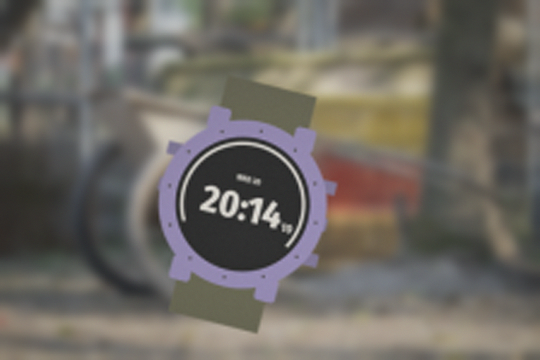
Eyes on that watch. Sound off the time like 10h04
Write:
20h14
